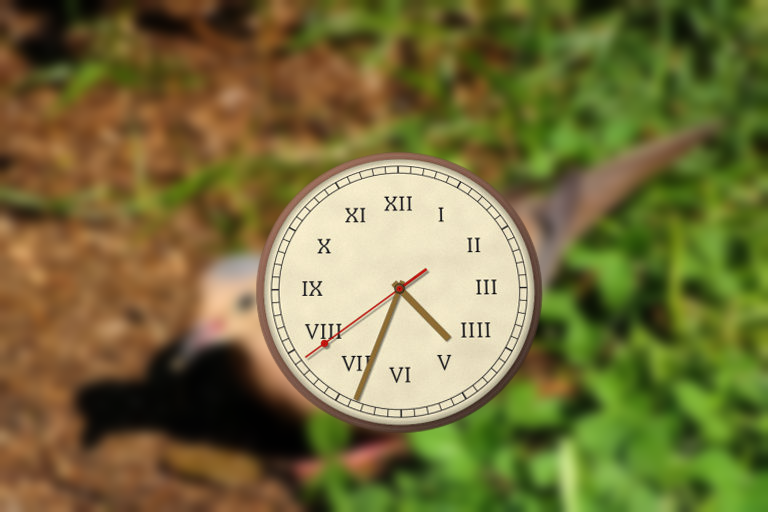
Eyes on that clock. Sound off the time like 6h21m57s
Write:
4h33m39s
